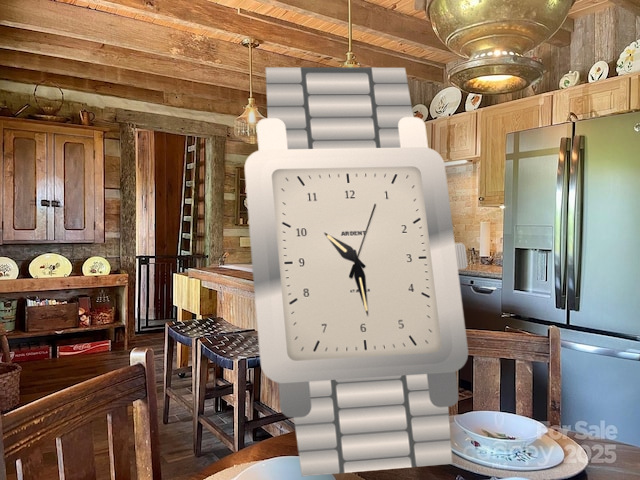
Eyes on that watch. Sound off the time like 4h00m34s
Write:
10h29m04s
